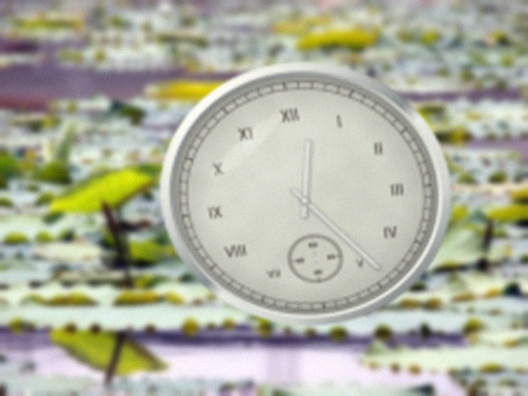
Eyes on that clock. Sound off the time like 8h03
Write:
12h24
